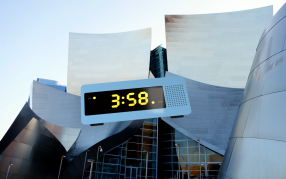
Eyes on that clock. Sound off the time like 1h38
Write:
3h58
